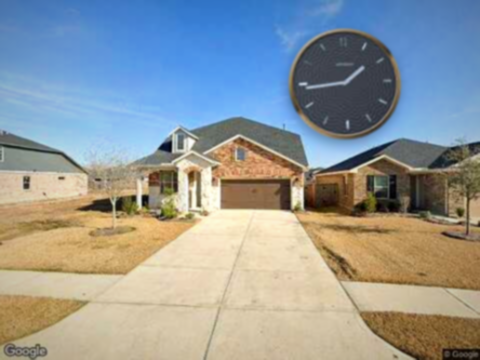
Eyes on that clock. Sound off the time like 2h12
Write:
1h44
